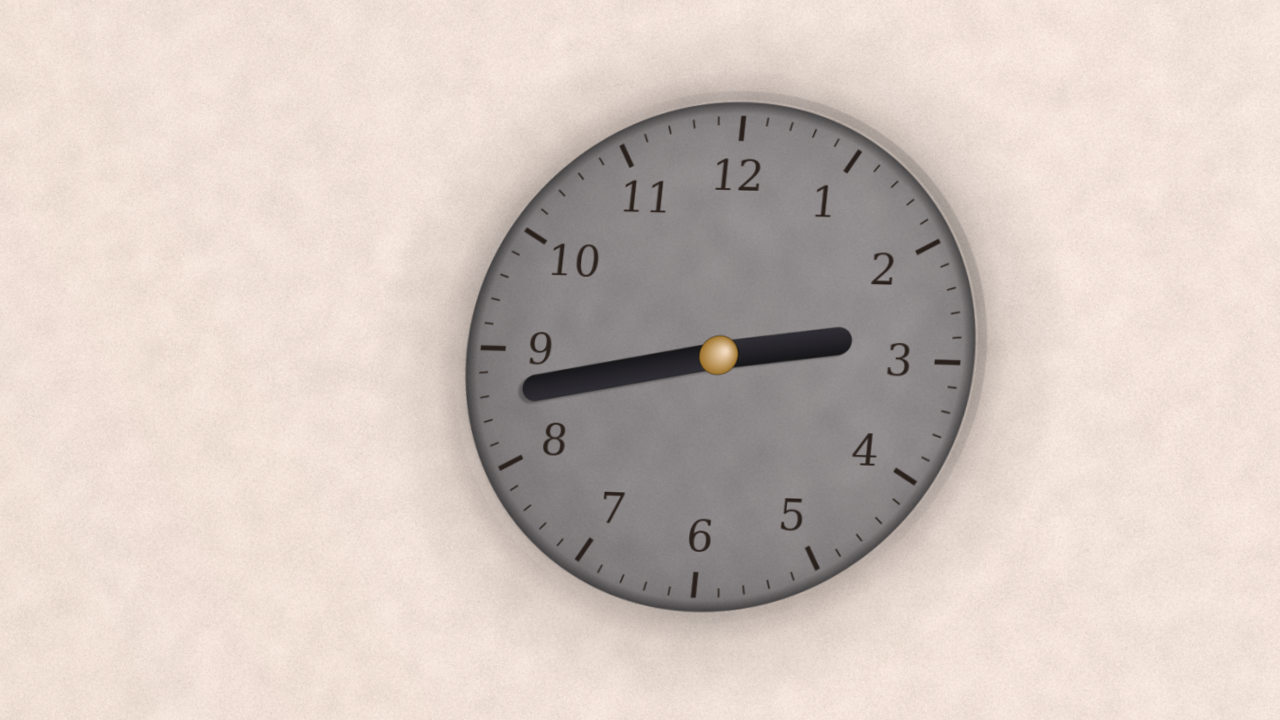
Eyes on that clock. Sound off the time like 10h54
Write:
2h43
